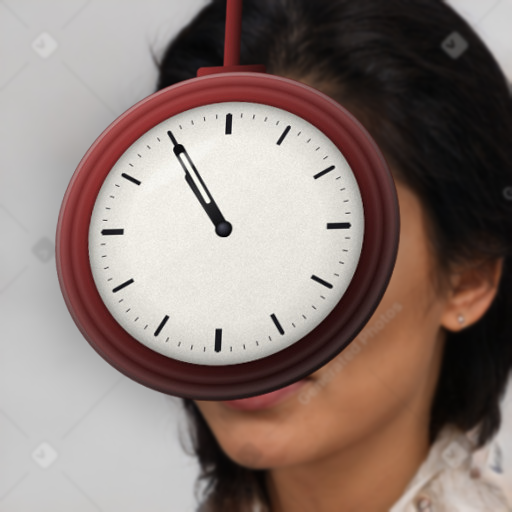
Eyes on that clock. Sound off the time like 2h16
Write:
10h55
